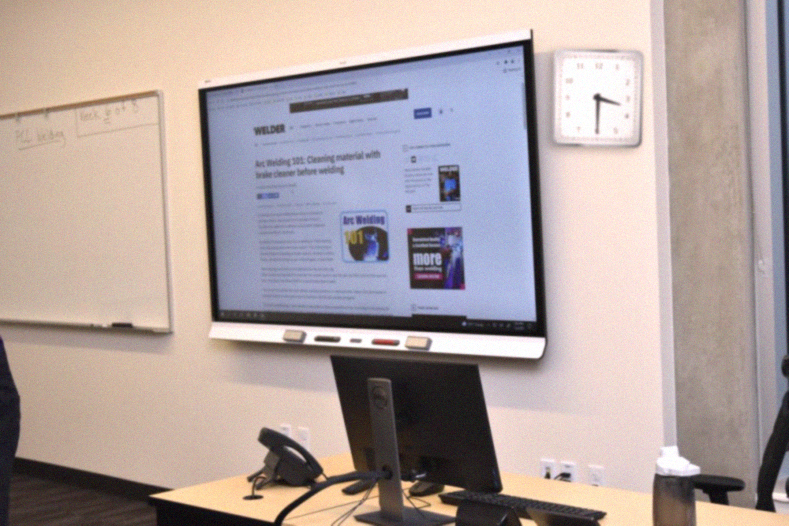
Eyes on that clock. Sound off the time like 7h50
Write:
3h30
